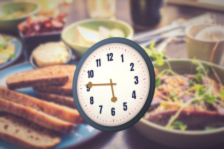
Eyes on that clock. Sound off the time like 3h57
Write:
5h46
